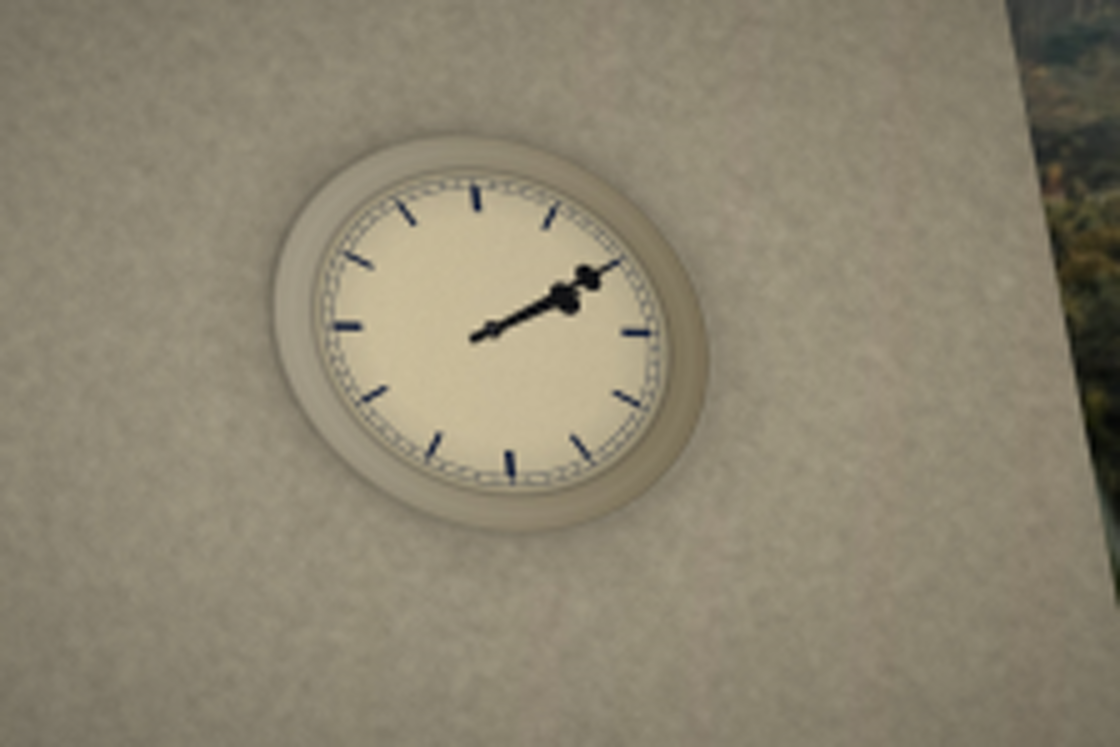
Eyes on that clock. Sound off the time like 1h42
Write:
2h10
